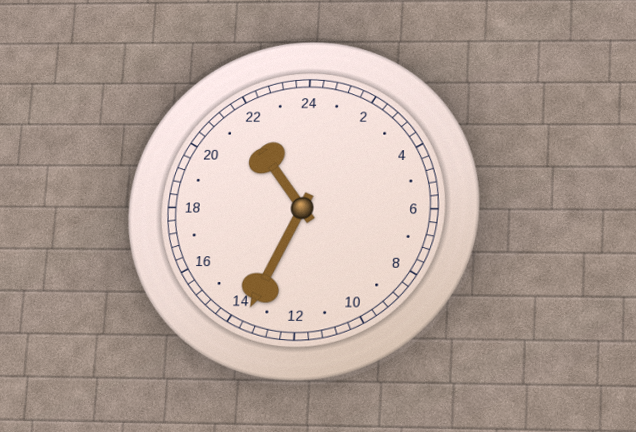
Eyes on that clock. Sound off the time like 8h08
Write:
21h34
